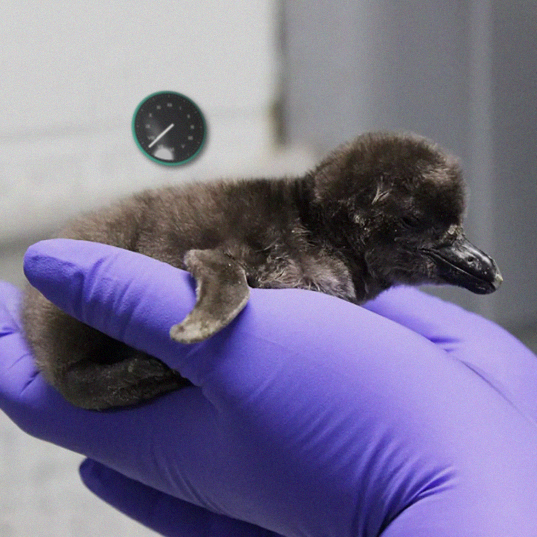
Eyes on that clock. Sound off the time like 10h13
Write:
7h38
